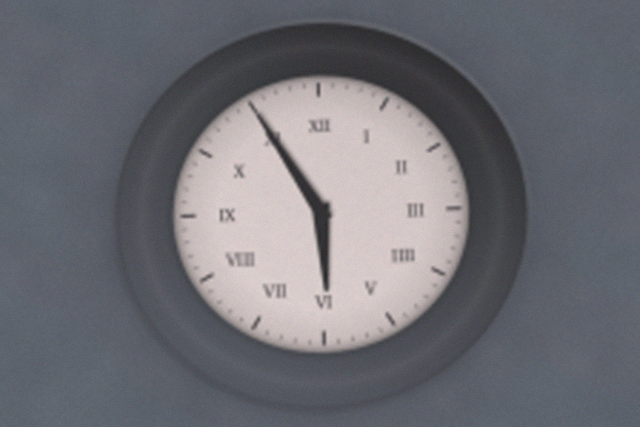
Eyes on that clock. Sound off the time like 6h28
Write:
5h55
